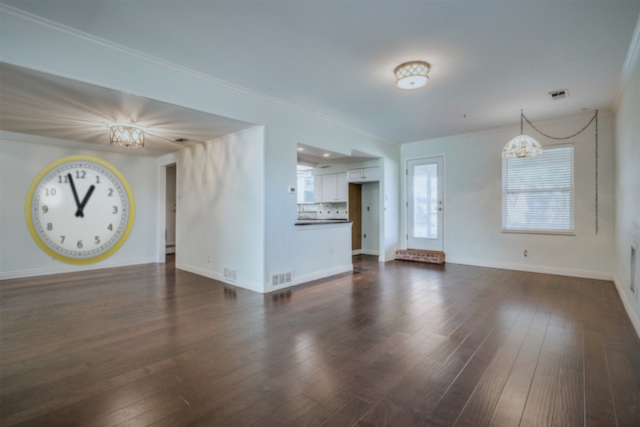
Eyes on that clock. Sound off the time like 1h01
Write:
12h57
